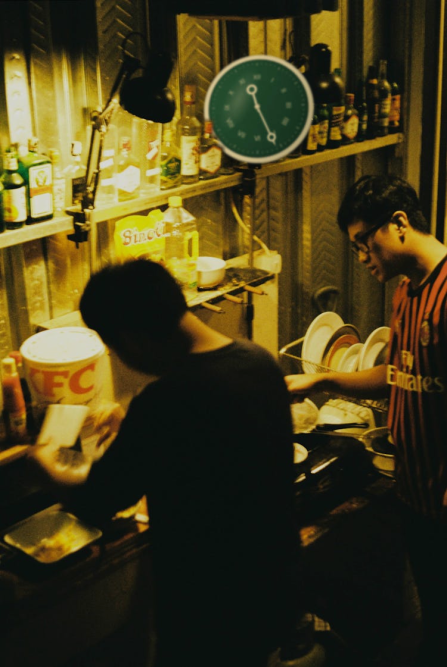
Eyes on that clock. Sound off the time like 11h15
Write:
11h26
